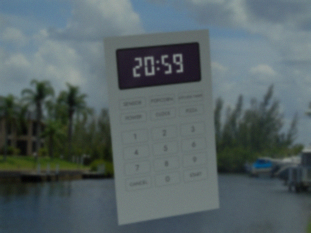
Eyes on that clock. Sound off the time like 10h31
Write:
20h59
